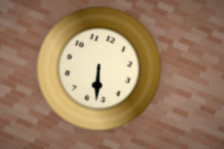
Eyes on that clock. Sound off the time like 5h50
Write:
5h27
